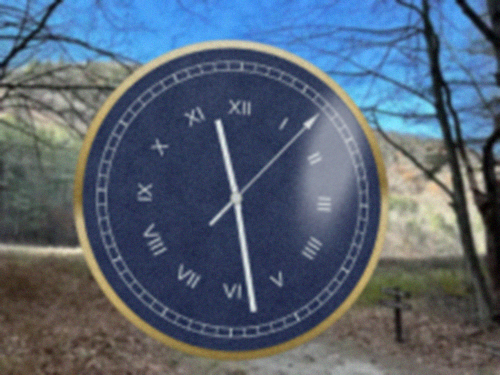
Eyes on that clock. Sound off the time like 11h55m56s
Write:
11h28m07s
